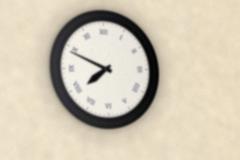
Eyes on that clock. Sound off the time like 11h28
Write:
7h49
